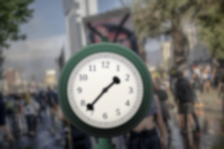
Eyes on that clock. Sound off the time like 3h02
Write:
1h37
